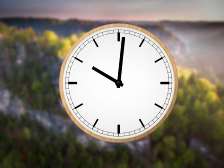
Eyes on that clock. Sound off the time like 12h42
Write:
10h01
